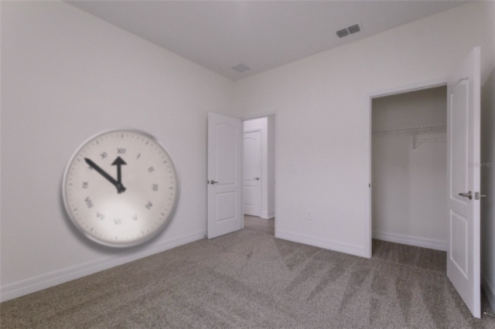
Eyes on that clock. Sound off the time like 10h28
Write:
11h51
